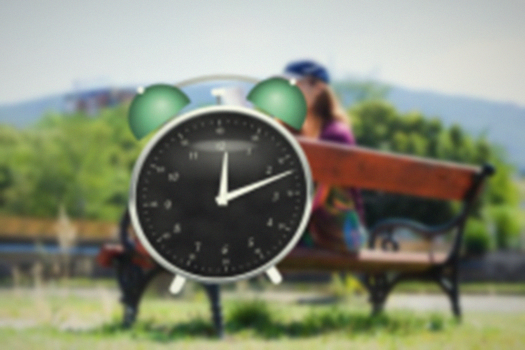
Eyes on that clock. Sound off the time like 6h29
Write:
12h12
